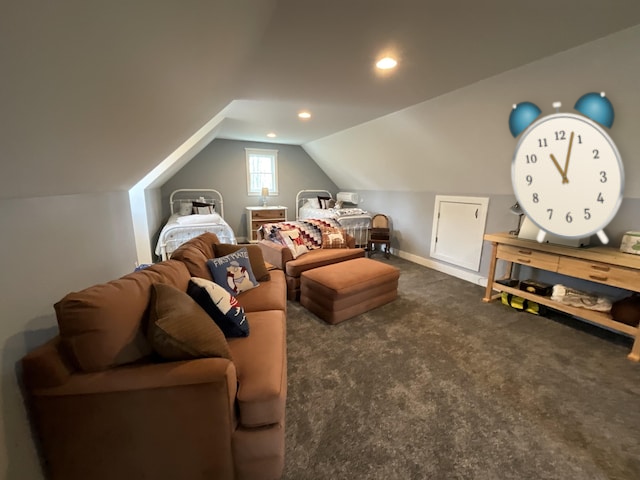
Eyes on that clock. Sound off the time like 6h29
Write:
11h03
